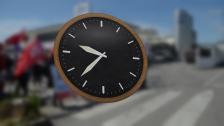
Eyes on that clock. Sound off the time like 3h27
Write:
9h37
